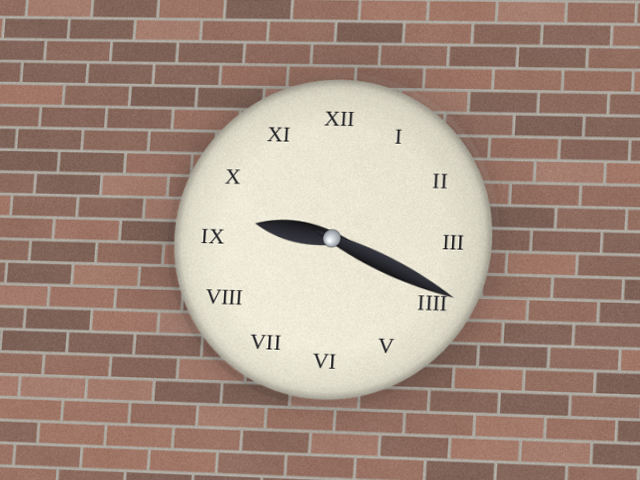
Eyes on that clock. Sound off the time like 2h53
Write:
9h19
